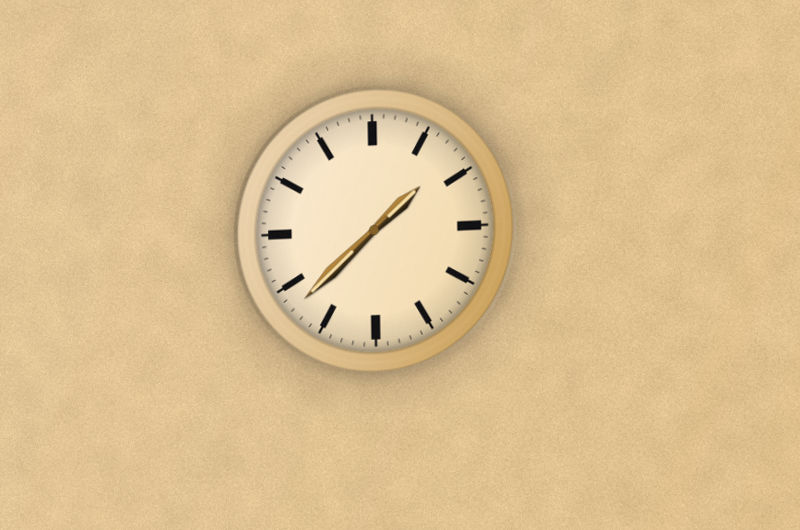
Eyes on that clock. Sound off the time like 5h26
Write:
1h38
